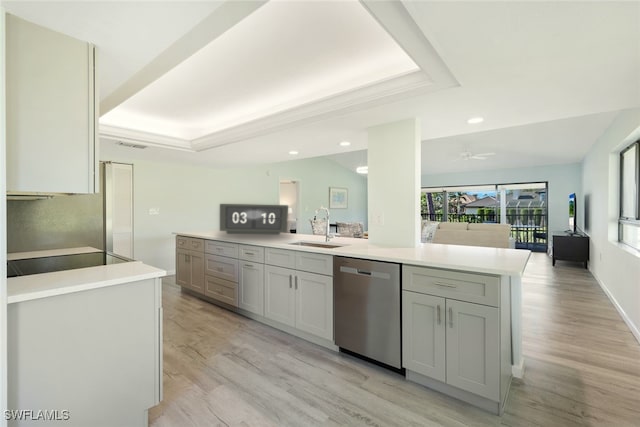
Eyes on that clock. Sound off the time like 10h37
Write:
3h10
